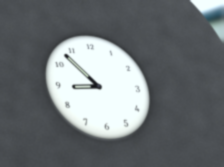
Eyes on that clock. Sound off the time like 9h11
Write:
8h53
